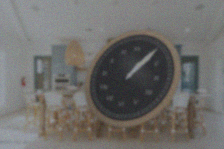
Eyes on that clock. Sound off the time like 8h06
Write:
1h06
